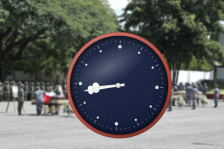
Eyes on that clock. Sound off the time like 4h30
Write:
8h43
